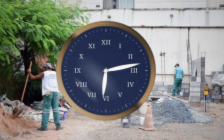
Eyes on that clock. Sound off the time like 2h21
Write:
6h13
